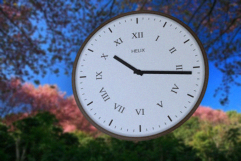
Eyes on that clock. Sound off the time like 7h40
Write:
10h16
